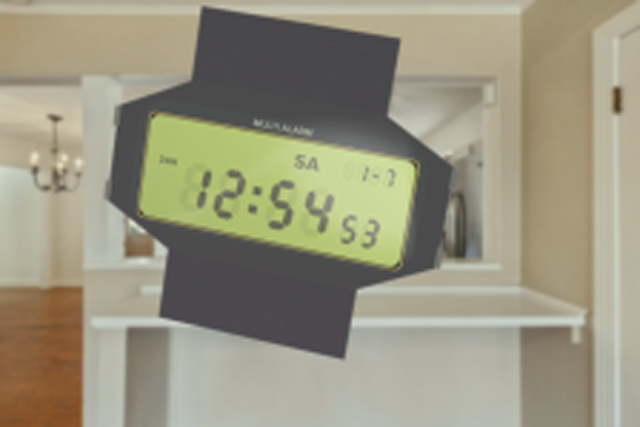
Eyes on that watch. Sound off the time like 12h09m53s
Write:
12h54m53s
